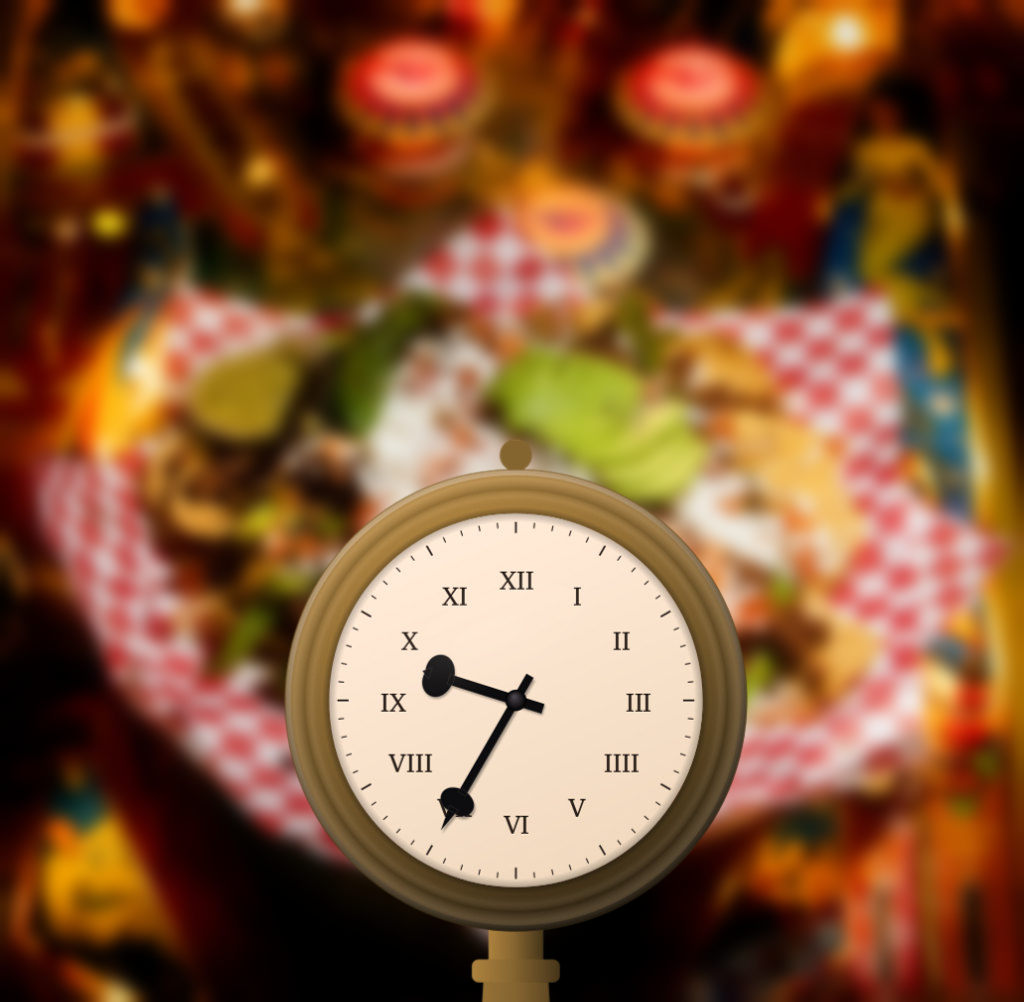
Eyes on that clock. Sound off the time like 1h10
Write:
9h35
